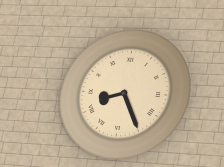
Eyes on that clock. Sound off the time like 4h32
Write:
8h25
